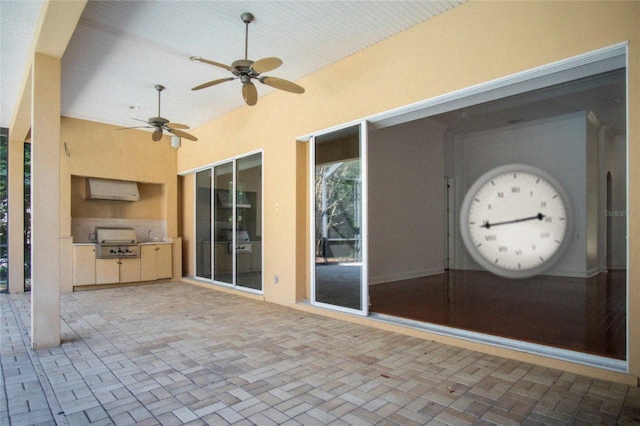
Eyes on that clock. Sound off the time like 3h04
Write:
2h44
